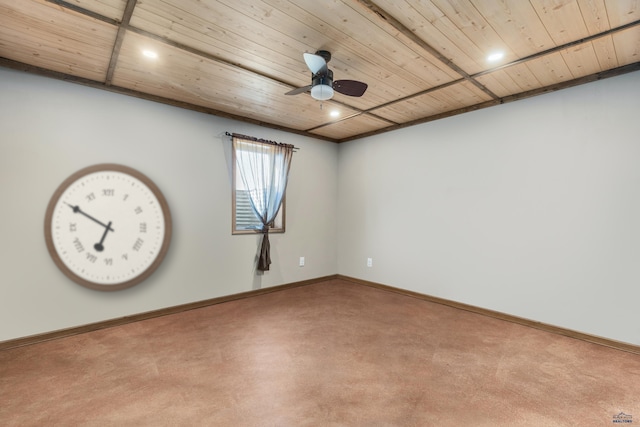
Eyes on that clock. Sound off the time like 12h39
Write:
6h50
